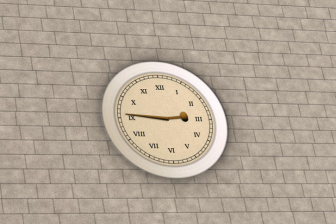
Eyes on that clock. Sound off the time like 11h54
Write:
2h46
